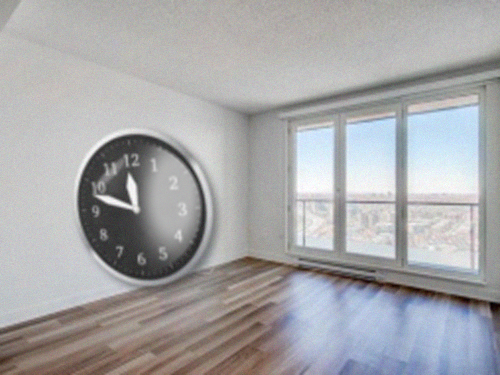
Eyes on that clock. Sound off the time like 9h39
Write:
11h48
